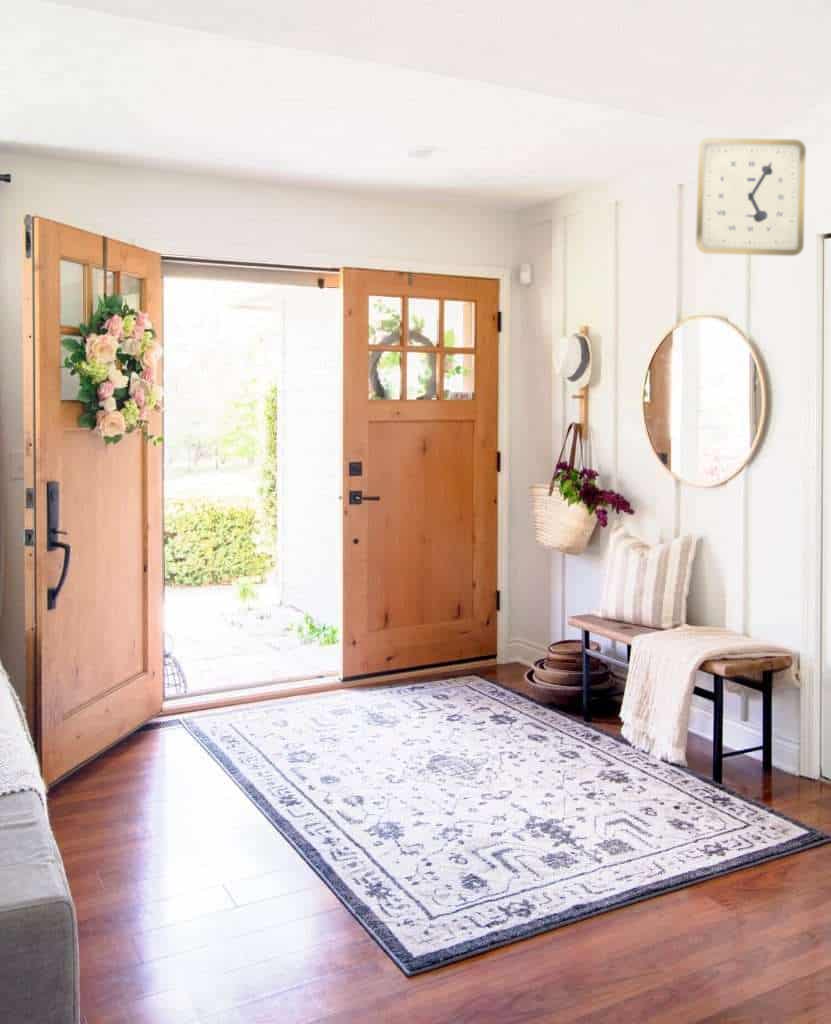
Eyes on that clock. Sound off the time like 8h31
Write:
5h05
